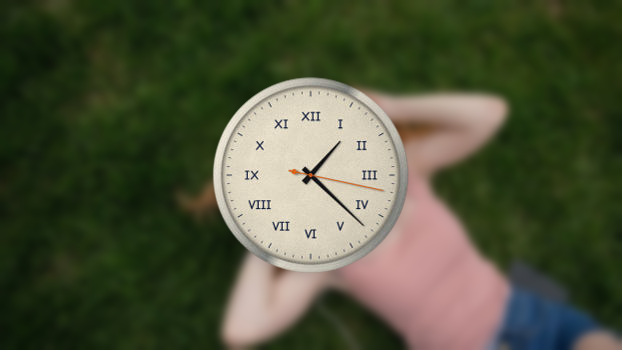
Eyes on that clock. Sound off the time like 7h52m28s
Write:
1h22m17s
